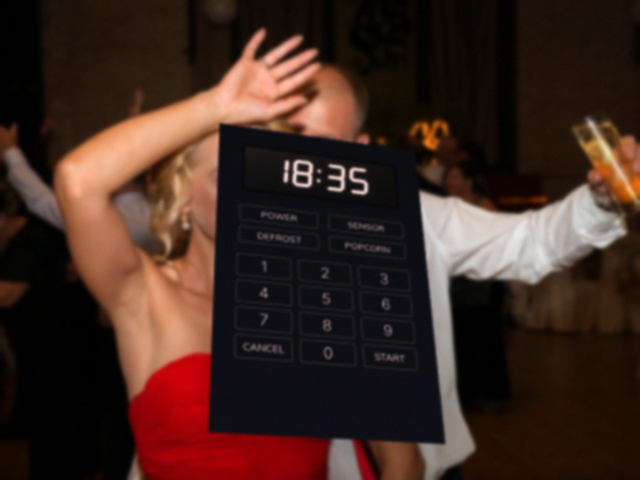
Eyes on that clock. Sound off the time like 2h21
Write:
18h35
